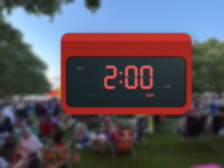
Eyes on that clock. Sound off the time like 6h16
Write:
2h00
